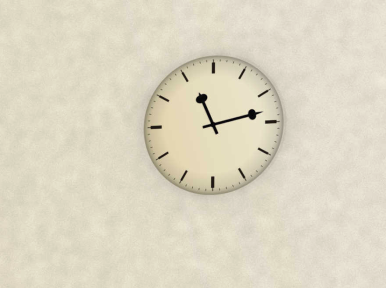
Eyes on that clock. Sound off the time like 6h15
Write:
11h13
